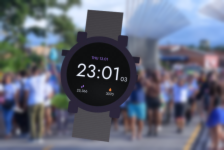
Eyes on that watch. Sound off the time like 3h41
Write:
23h01
